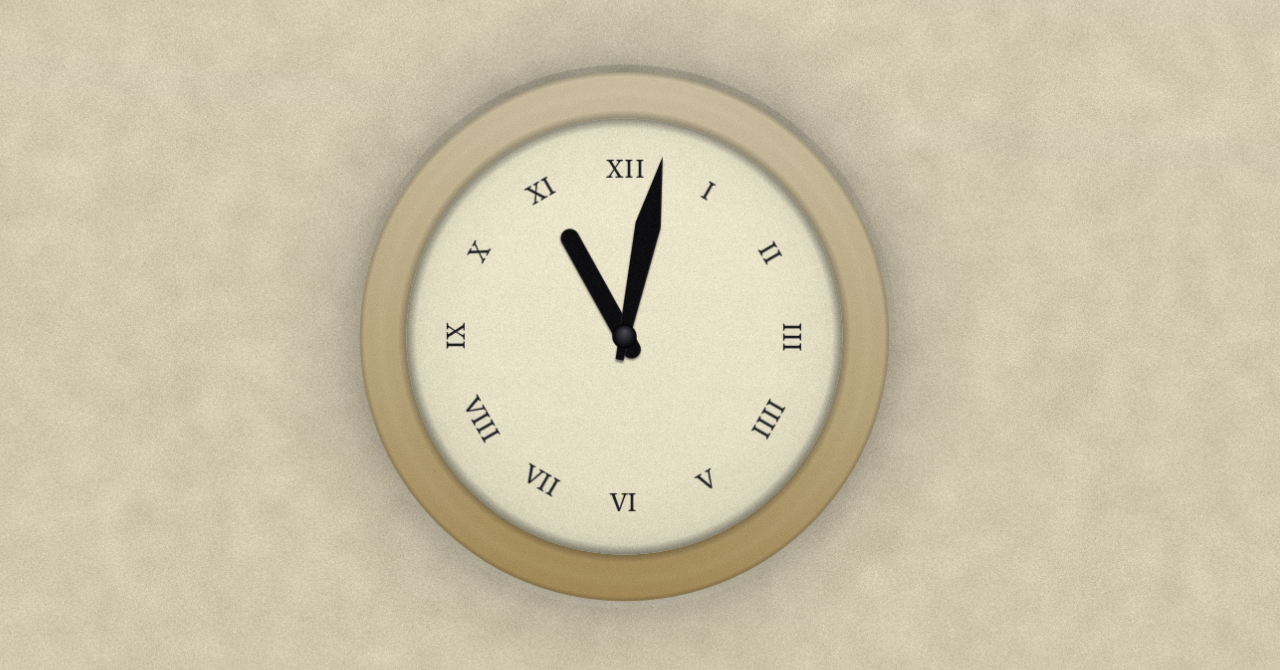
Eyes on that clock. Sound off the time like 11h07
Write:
11h02
